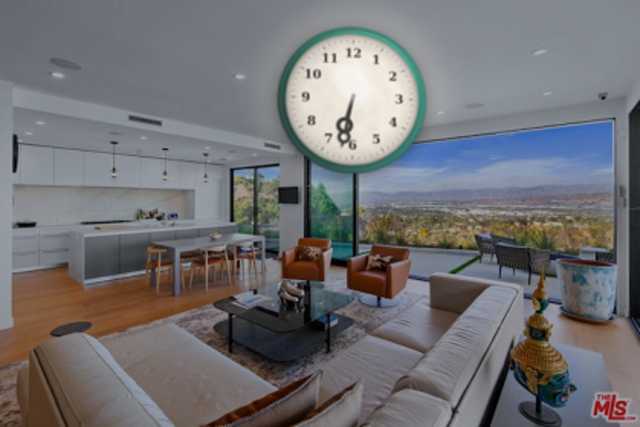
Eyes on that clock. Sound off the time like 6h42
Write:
6h32
